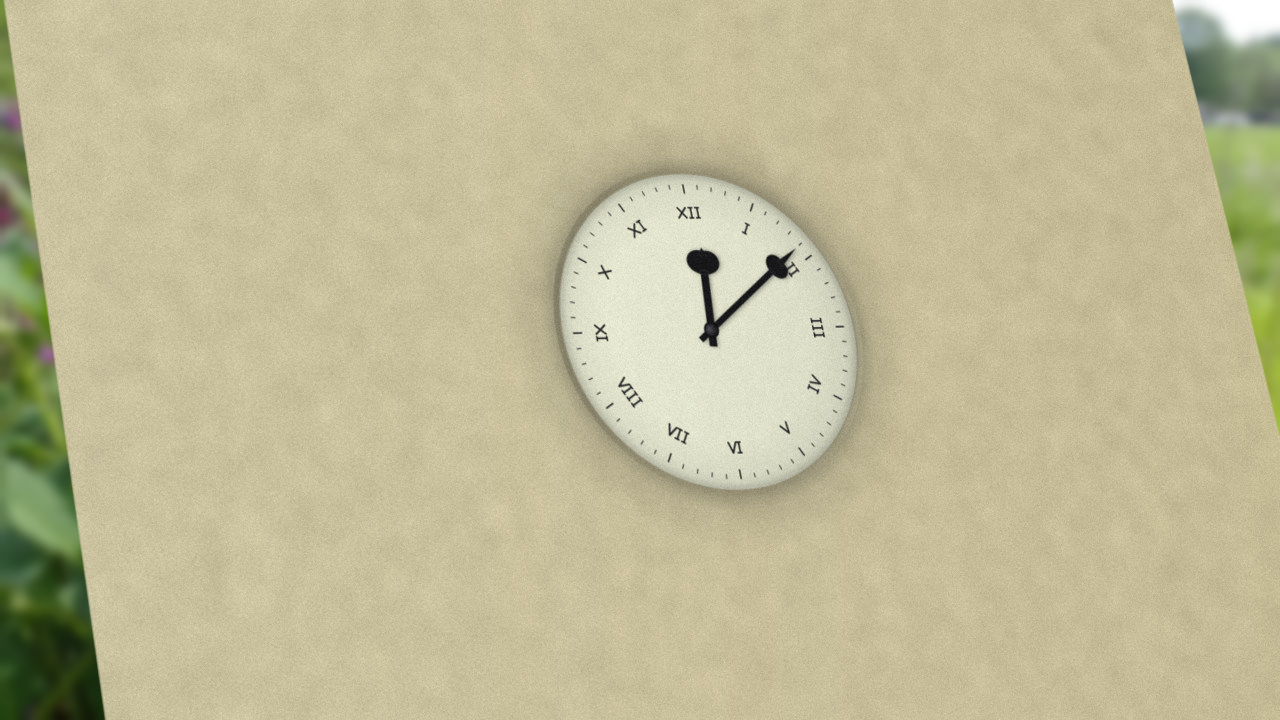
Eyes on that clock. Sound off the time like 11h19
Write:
12h09
